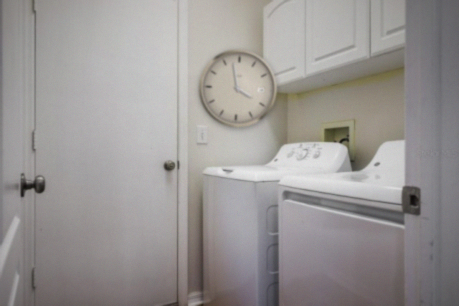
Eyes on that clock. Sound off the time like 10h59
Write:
3h58
